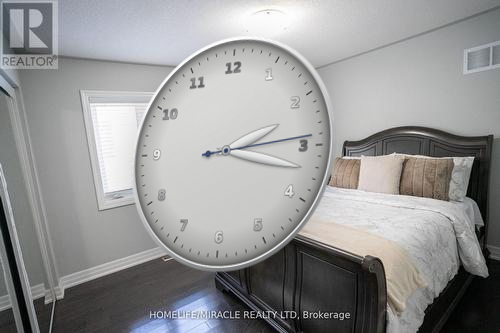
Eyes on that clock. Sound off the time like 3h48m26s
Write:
2h17m14s
